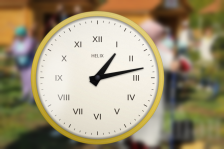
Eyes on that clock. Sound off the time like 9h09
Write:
1h13
